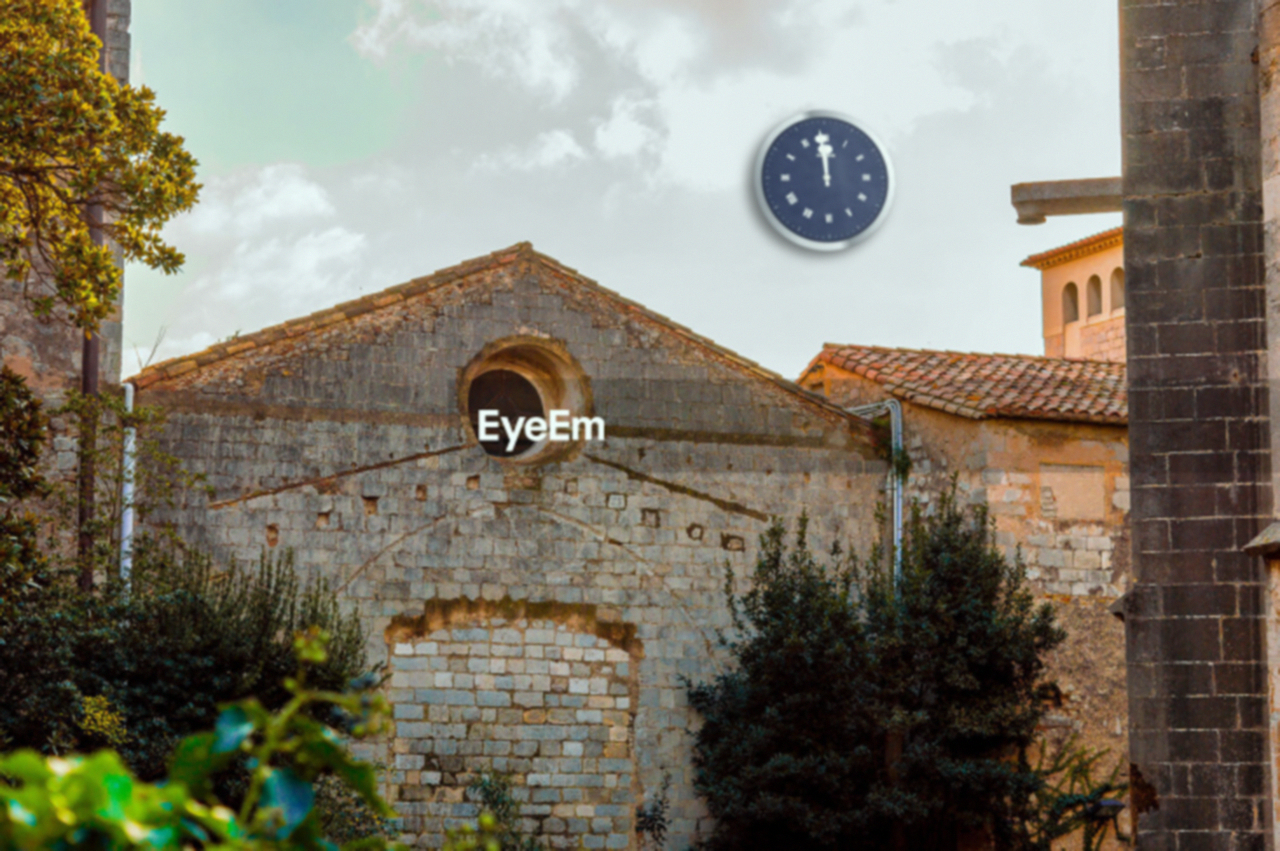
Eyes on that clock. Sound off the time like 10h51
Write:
11h59
